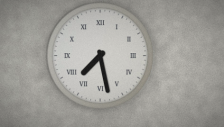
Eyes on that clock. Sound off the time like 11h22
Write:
7h28
